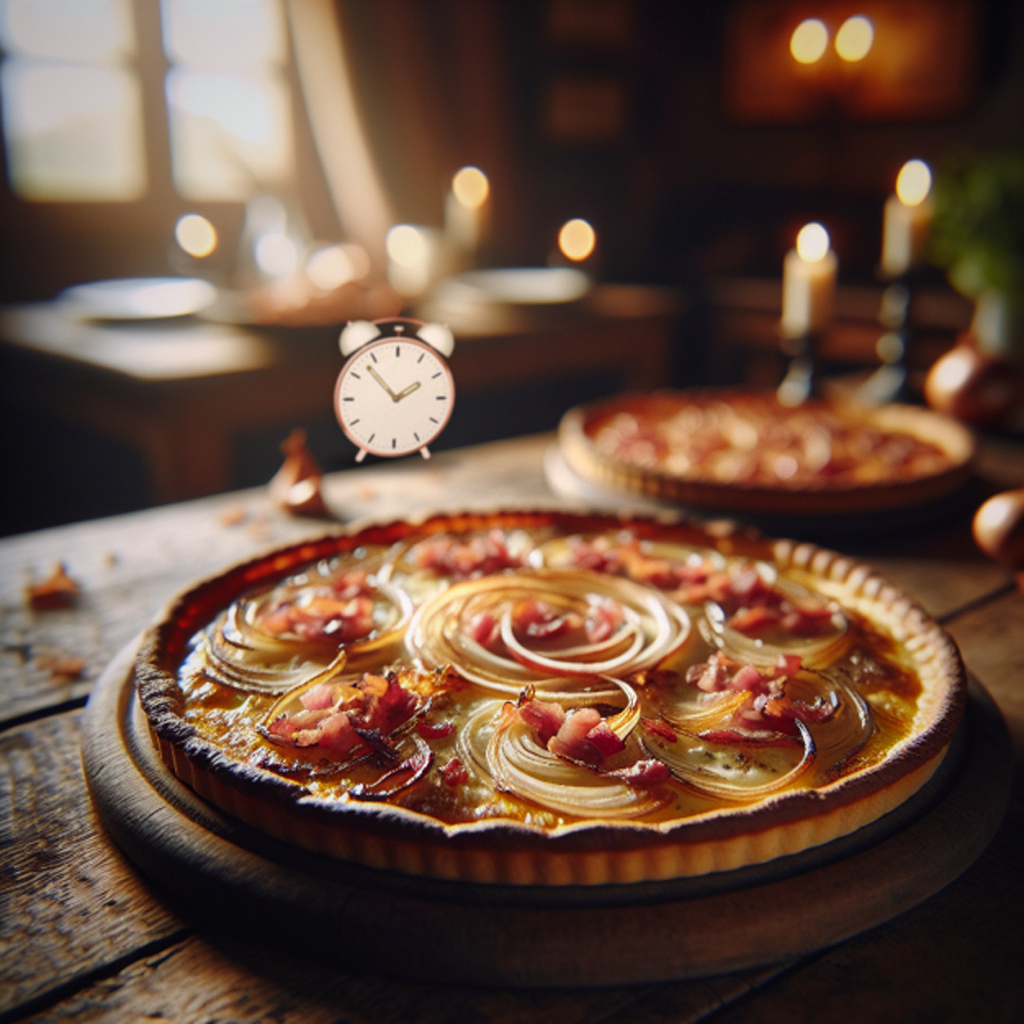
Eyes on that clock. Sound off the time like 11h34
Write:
1h53
